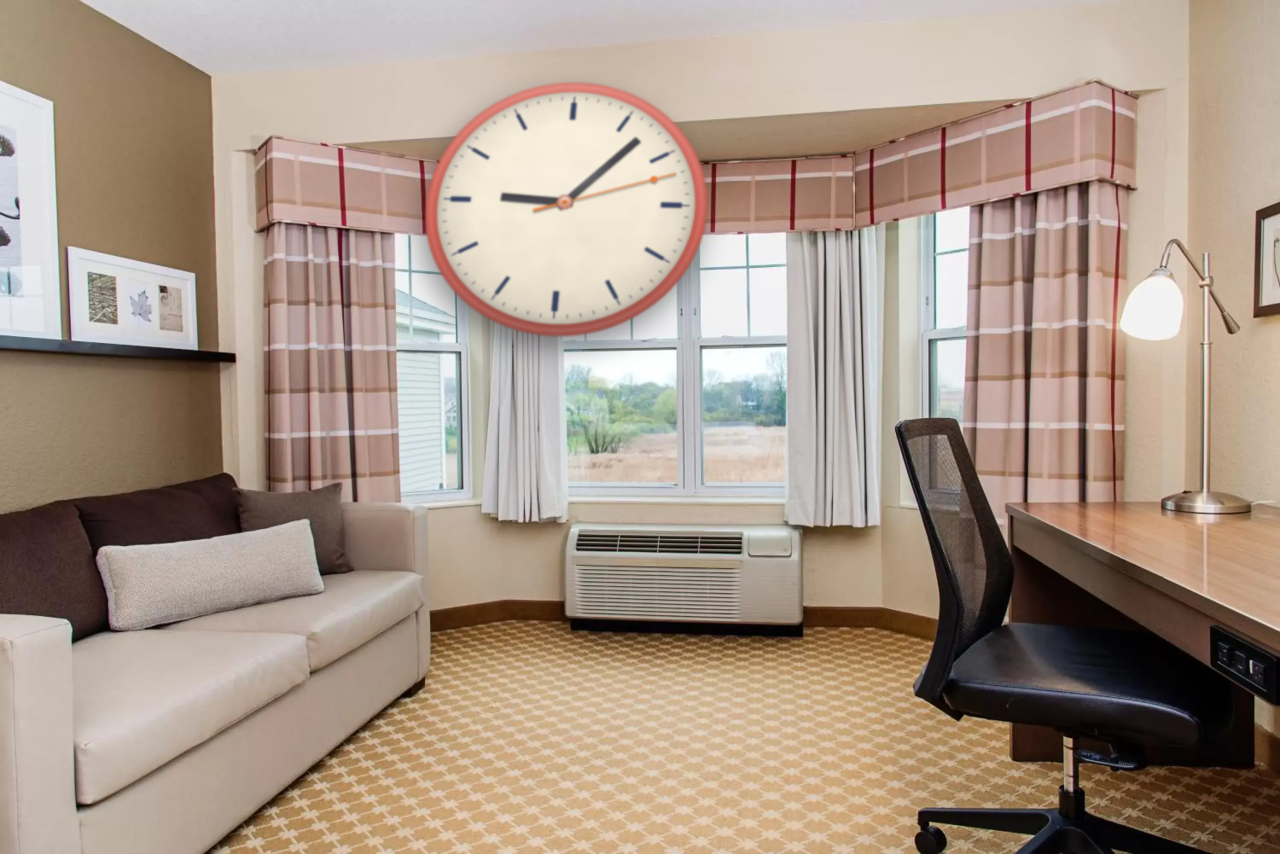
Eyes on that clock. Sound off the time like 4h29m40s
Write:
9h07m12s
